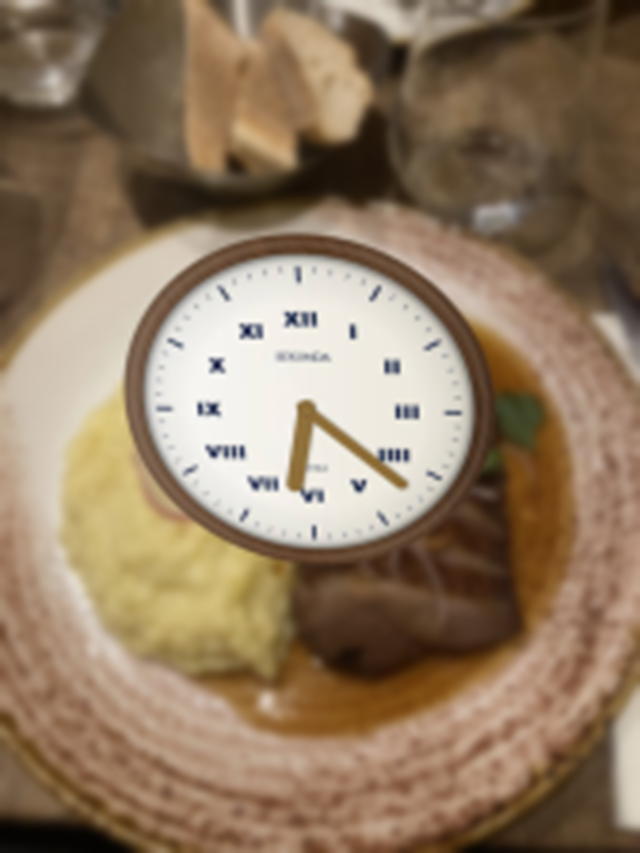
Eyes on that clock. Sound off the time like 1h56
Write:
6h22
